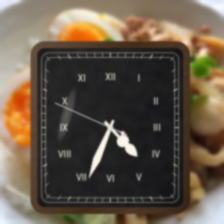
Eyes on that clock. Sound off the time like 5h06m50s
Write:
4h33m49s
